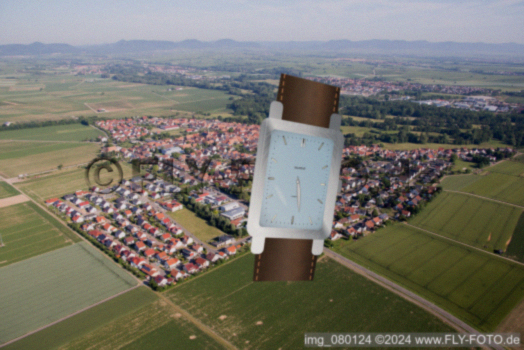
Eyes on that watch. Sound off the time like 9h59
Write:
5h28
